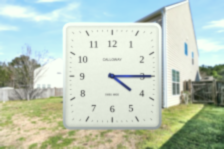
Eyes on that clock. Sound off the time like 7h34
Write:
4h15
